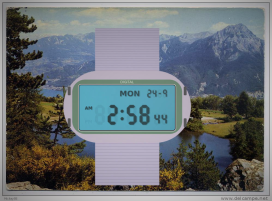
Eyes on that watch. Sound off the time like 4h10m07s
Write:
2h58m44s
